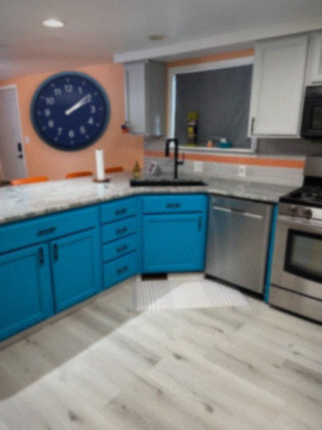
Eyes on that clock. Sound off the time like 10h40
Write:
2h09
